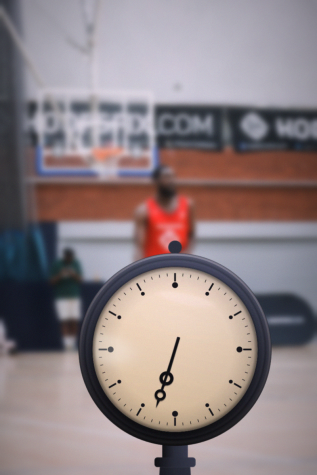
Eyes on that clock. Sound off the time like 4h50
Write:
6h33
